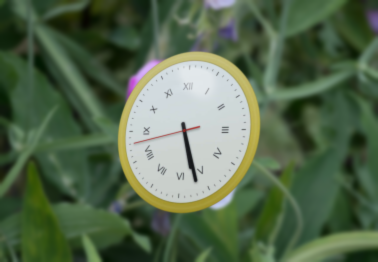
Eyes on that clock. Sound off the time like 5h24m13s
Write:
5h26m43s
